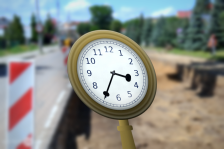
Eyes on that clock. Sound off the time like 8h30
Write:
3h35
